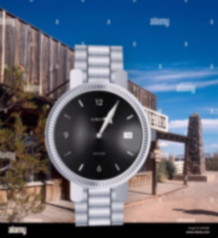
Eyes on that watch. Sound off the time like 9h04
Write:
1h05
